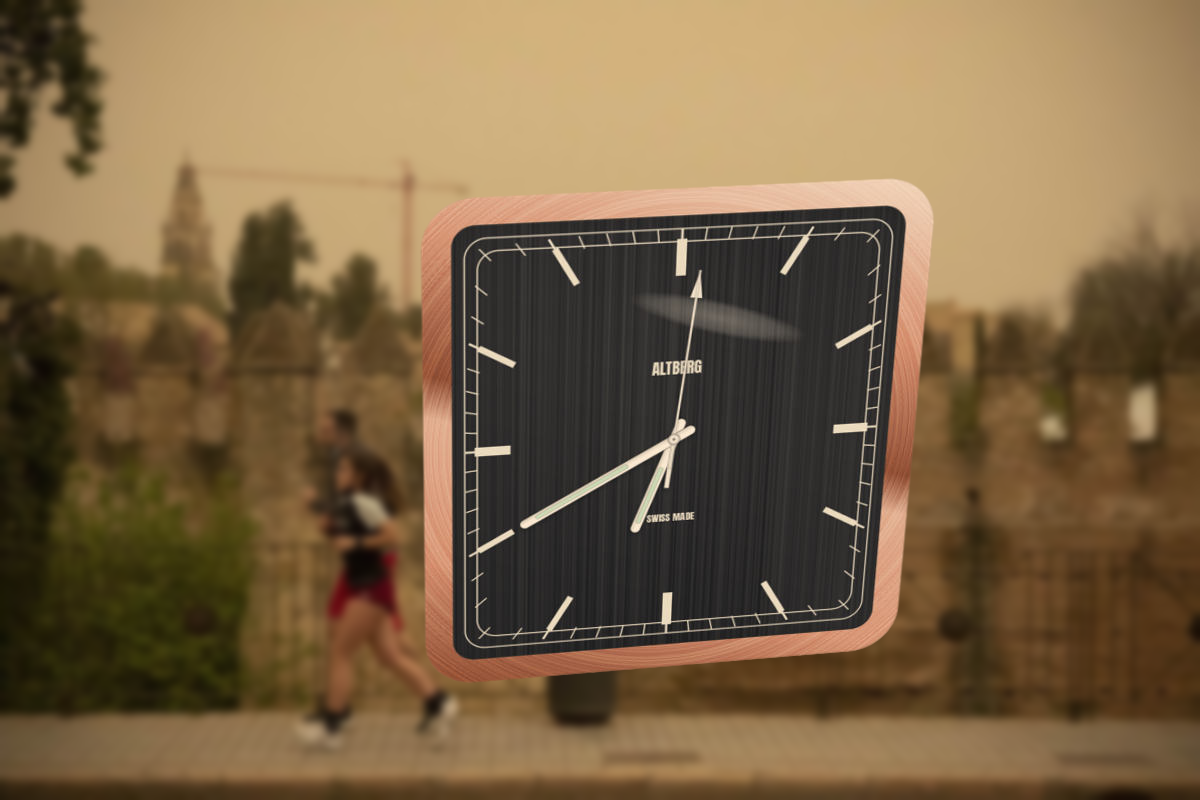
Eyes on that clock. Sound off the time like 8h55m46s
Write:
6h40m01s
